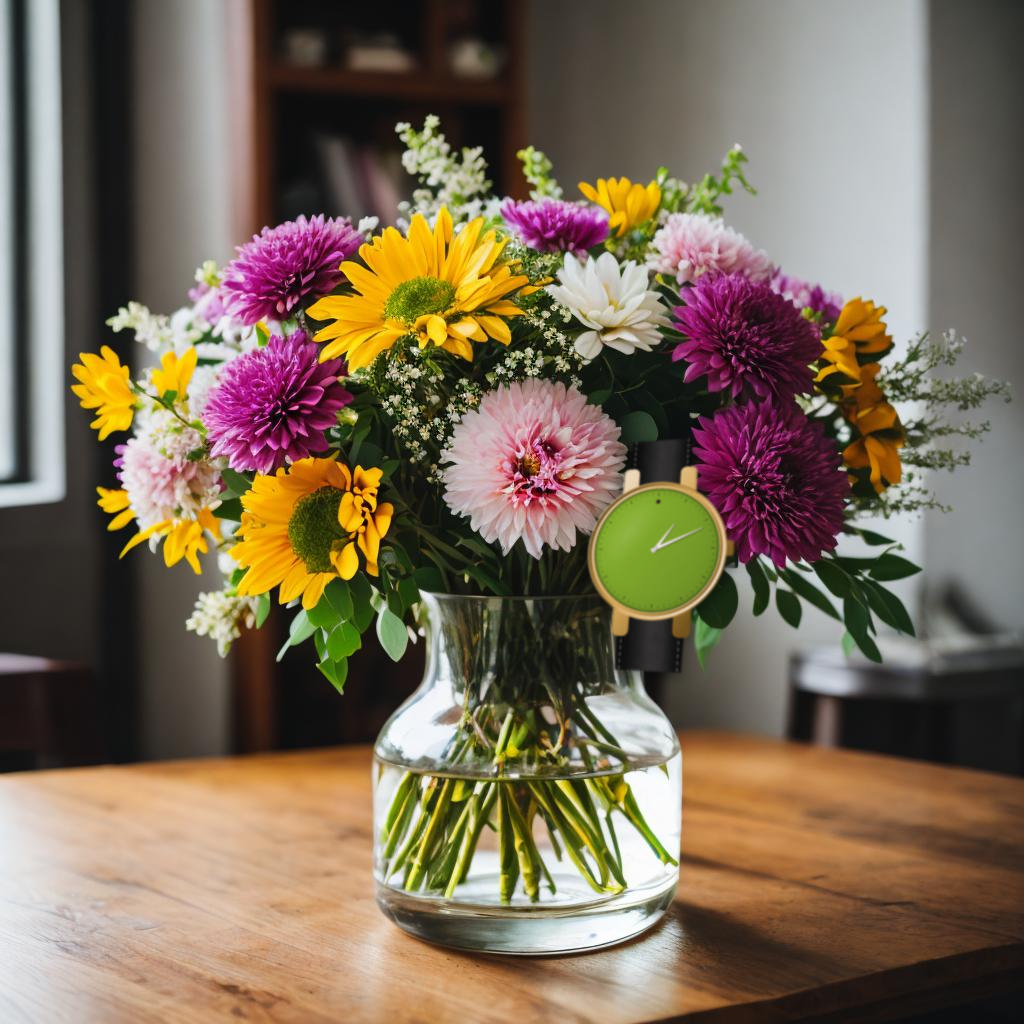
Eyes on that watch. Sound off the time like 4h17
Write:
1h11
